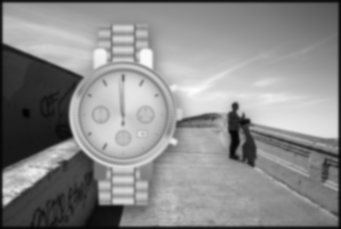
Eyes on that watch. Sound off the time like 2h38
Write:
11h59
